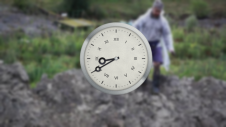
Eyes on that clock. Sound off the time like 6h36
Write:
8h40
